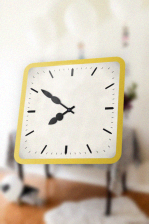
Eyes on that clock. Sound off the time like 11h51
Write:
7h51
